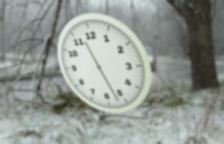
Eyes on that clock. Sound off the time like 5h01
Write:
11h27
